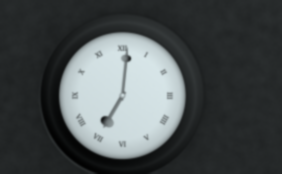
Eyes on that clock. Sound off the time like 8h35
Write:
7h01
